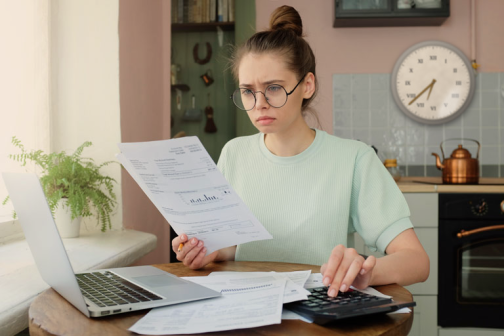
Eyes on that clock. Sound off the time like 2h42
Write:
6h38
